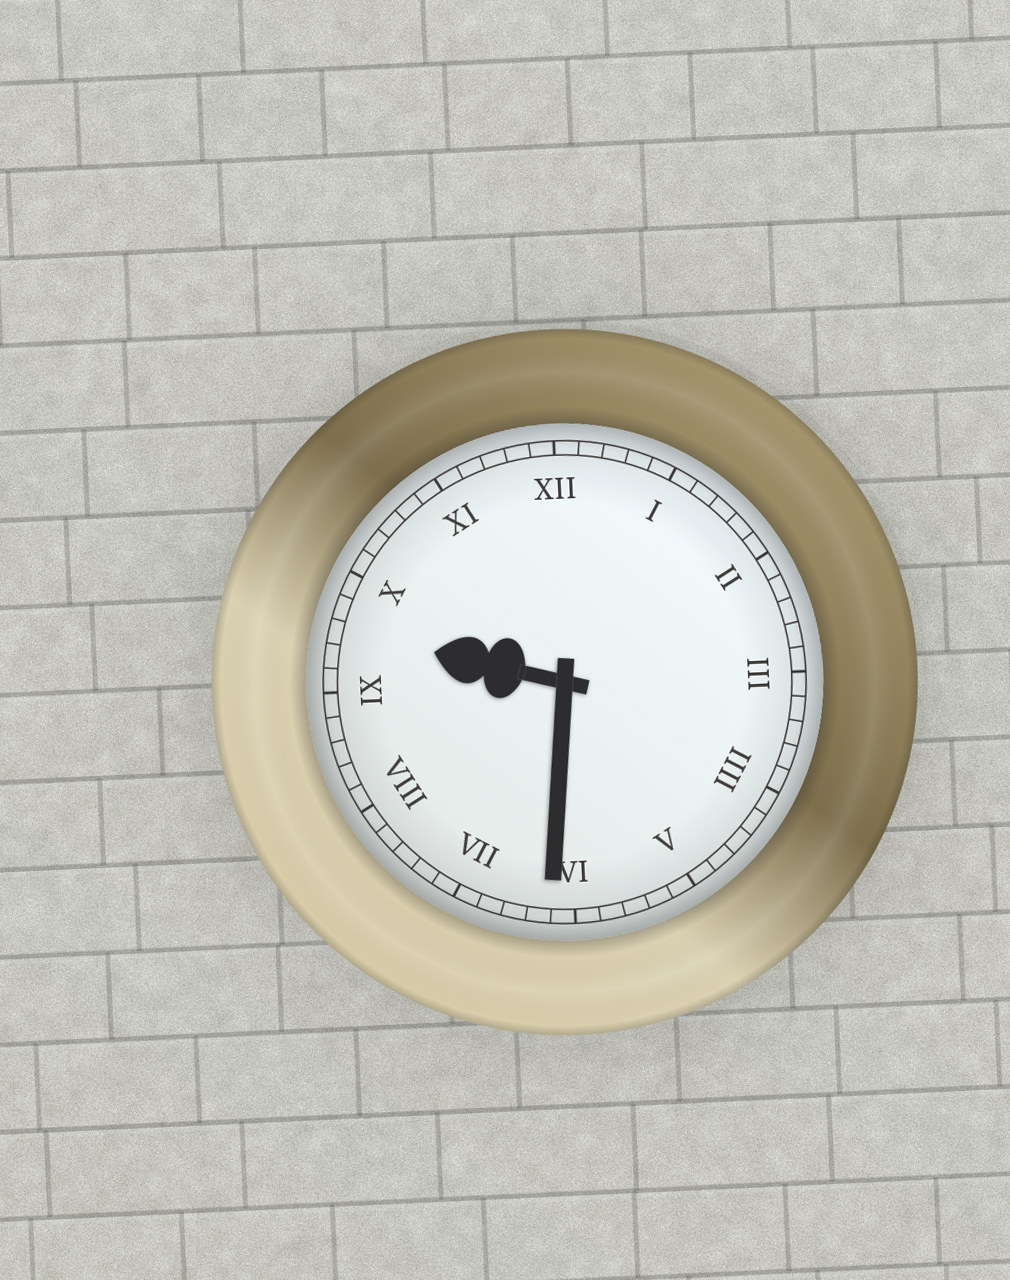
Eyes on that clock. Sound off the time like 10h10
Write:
9h31
